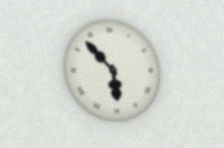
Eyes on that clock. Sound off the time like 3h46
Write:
5h53
